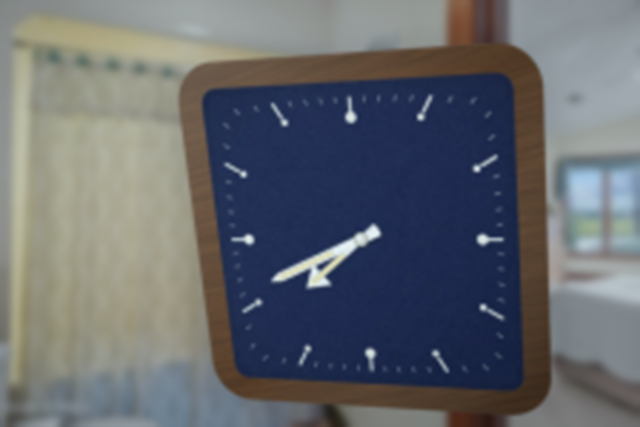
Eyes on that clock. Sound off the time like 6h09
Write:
7h41
